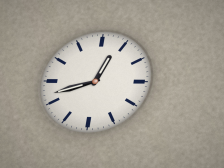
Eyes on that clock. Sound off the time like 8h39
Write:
12h42
